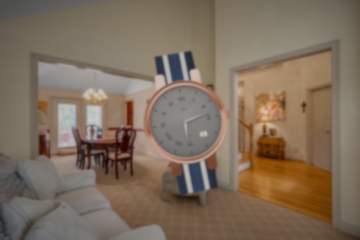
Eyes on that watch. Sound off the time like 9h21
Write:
6h13
